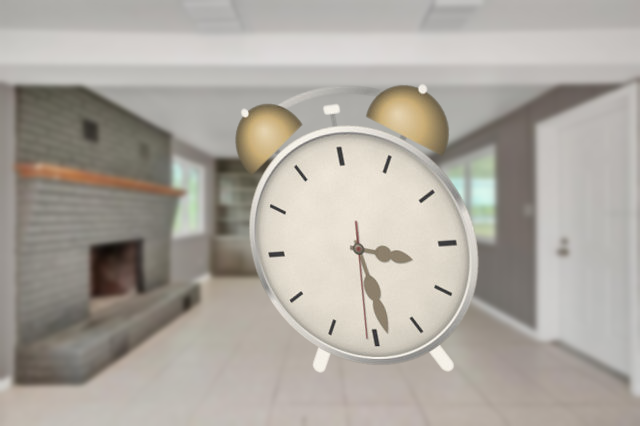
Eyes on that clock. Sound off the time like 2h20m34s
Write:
3h28m31s
